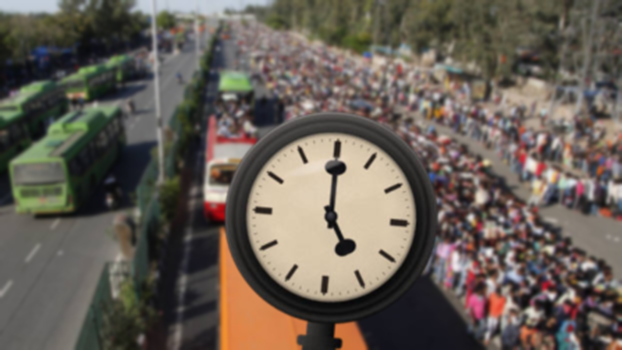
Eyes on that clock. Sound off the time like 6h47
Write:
5h00
